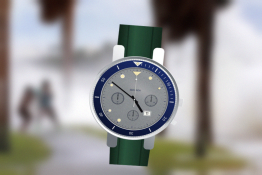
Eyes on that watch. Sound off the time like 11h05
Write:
4h51
